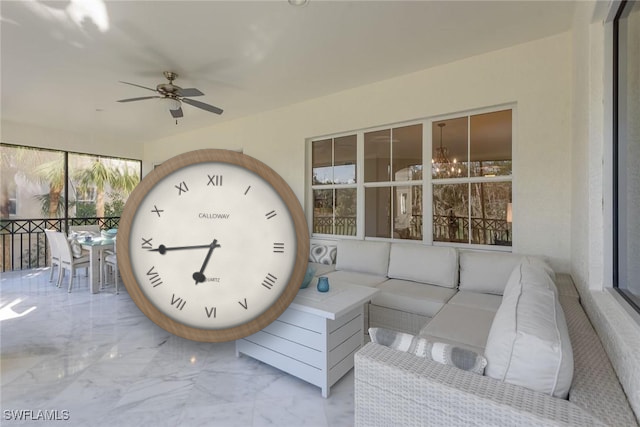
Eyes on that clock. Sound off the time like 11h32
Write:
6h44
